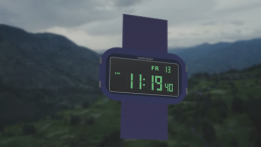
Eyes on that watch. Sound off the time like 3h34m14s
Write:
11h19m40s
